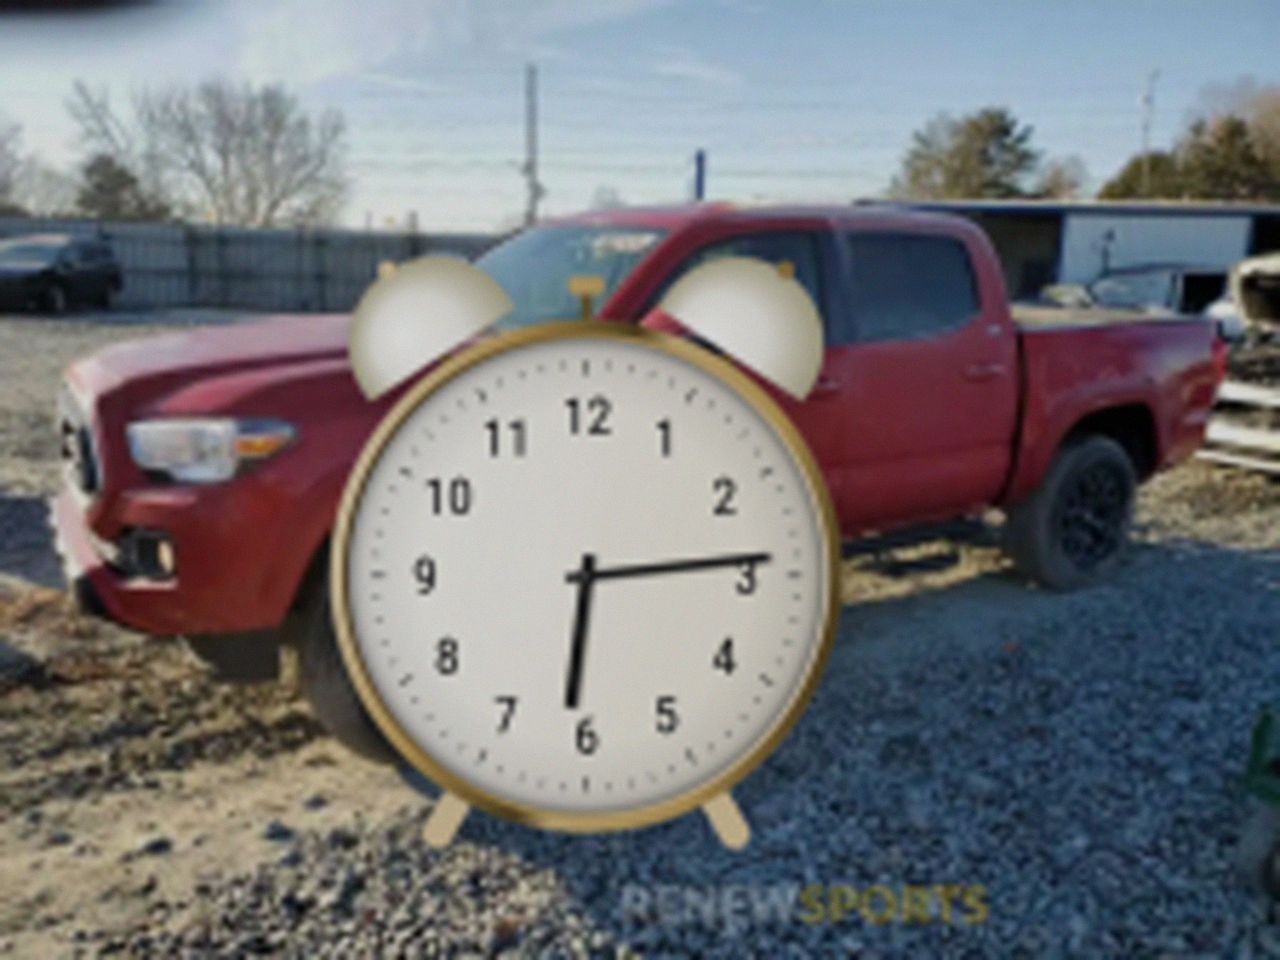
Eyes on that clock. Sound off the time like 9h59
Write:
6h14
